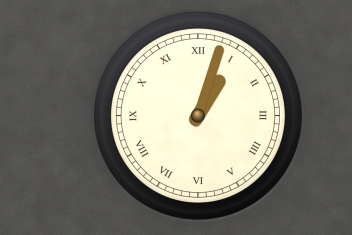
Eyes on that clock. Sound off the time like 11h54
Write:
1h03
